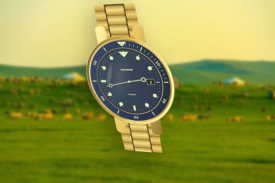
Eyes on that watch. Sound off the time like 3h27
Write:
2h43
